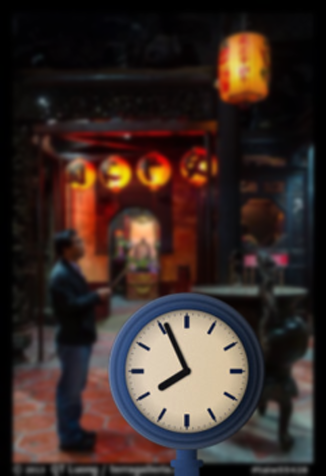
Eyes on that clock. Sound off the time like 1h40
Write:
7h56
